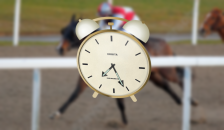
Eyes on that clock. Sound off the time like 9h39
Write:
7h26
